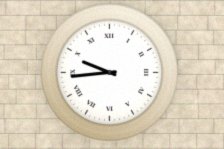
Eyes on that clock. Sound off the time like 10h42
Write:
9h44
